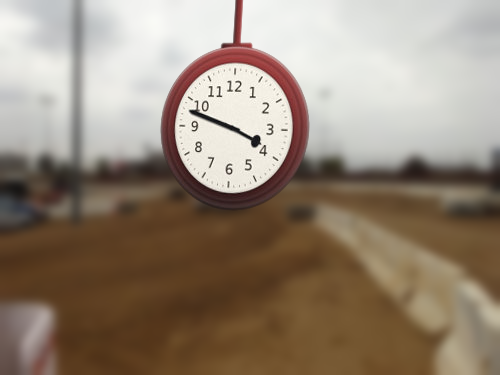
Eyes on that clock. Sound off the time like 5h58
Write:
3h48
